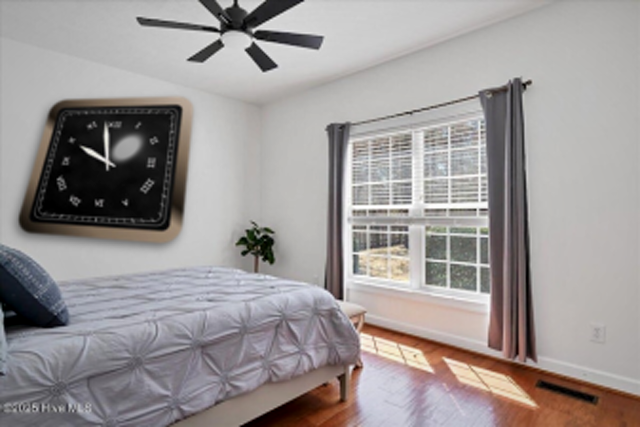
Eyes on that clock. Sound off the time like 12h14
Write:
9h58
